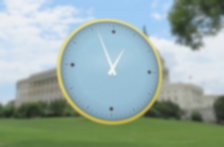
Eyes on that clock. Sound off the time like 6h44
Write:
12h56
